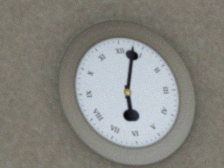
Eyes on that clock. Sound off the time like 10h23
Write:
6h03
